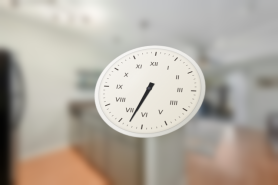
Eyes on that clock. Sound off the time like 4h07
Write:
6h33
